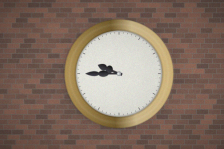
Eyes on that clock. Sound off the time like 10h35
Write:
9h45
